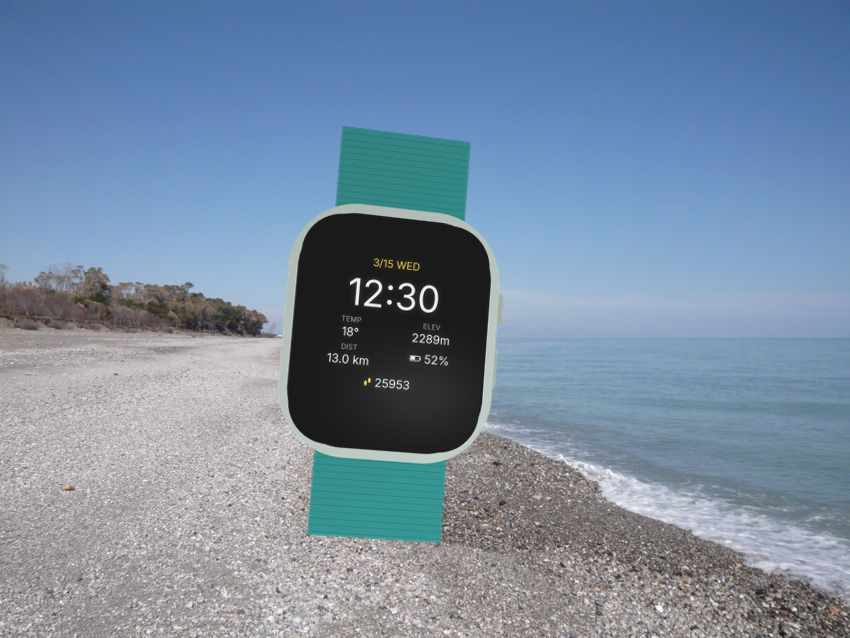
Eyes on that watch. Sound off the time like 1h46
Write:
12h30
